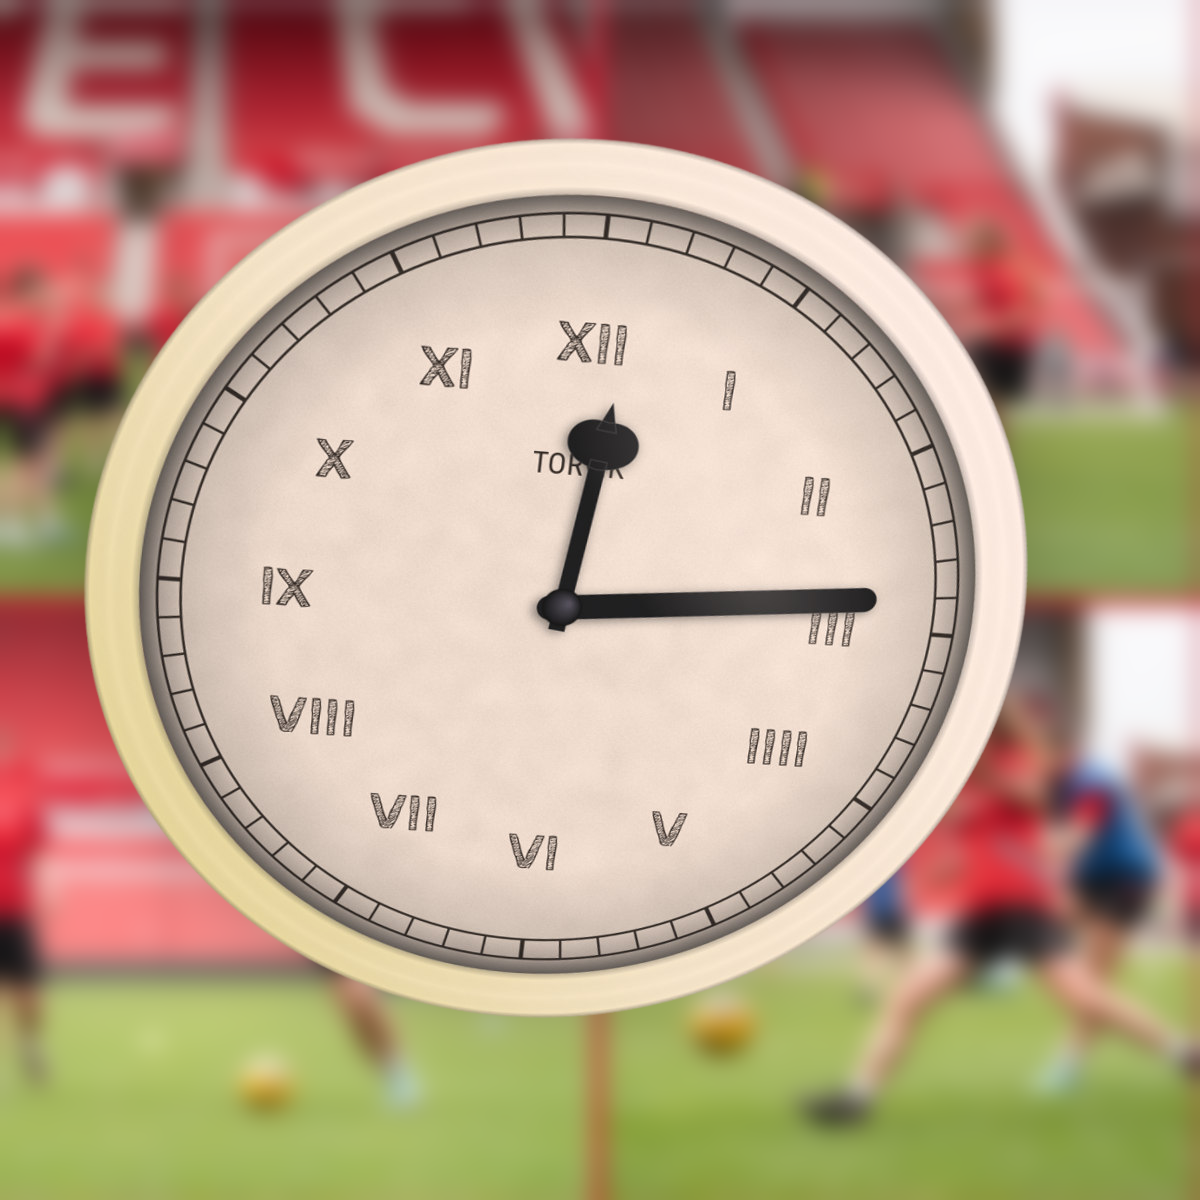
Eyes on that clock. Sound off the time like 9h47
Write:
12h14
